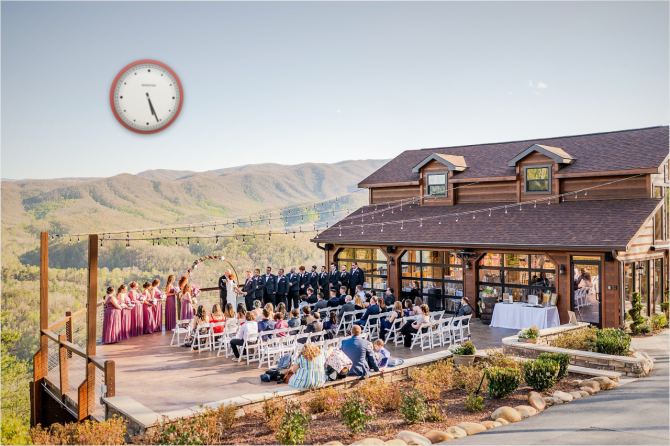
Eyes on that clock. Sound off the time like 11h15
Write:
5h26
